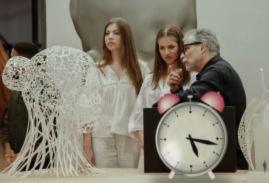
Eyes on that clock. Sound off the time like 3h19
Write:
5h17
